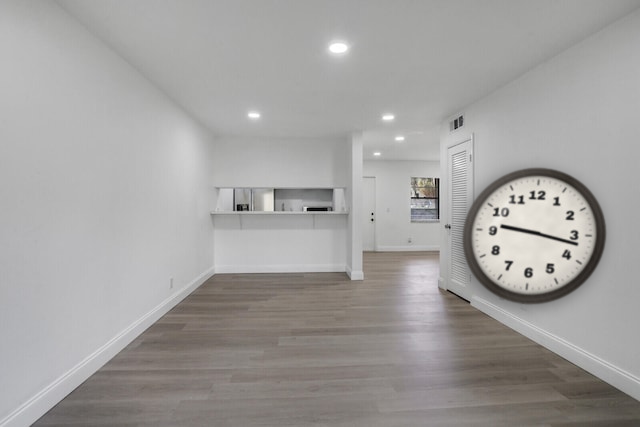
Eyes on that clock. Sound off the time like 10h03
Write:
9h17
